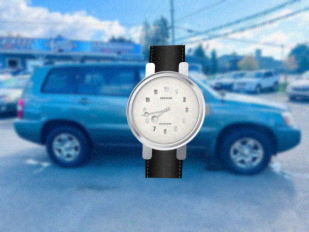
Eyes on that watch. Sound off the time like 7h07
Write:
7h43
